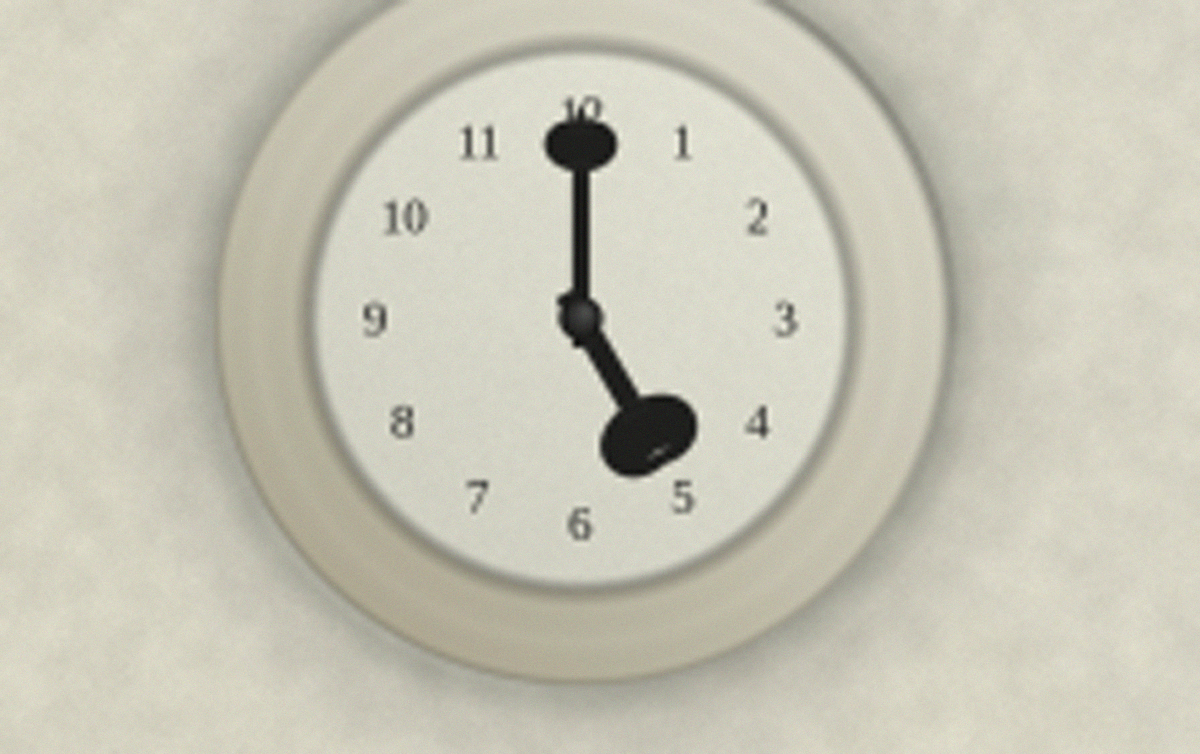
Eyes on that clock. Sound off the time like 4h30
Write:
5h00
